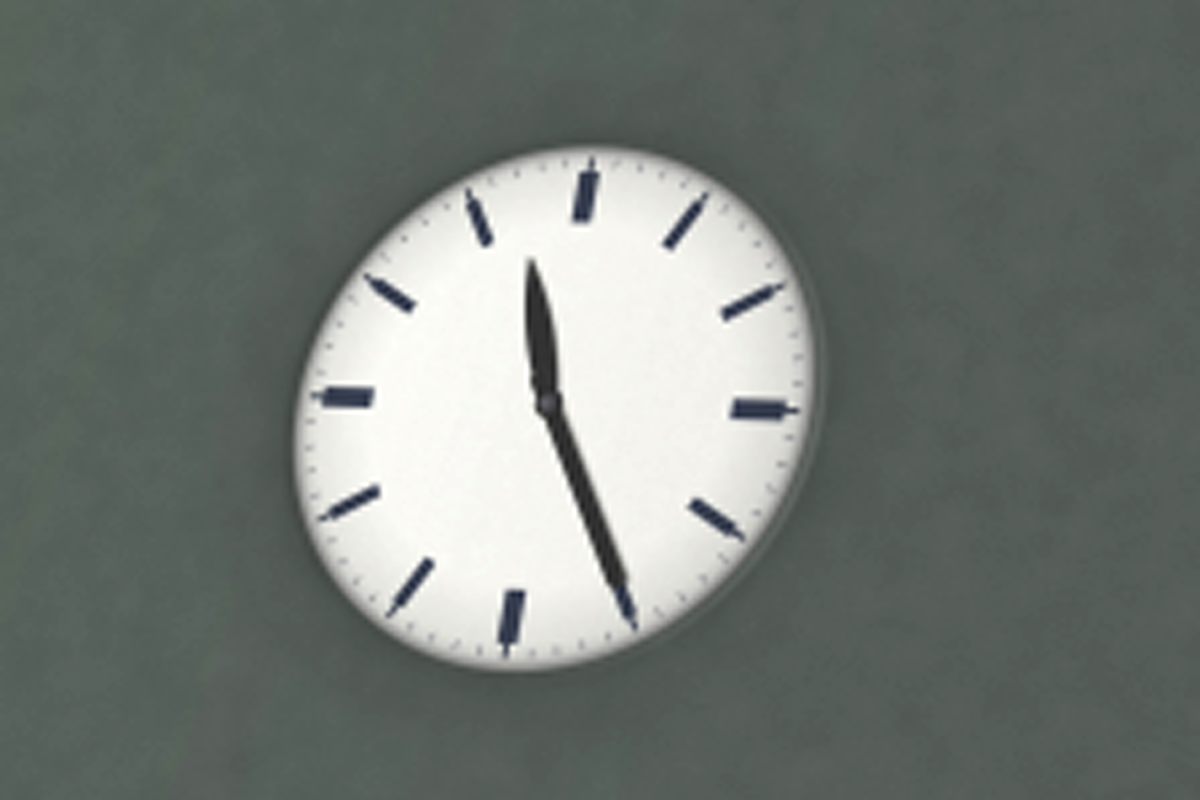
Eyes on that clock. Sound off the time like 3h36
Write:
11h25
